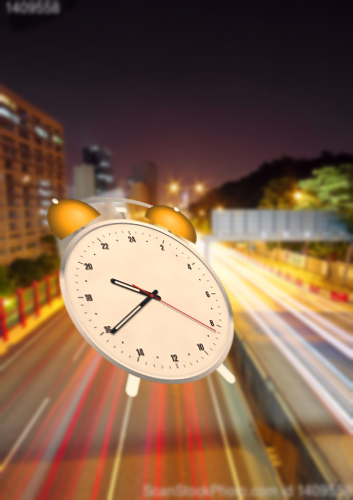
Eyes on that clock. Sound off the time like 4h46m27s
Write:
19h39m21s
